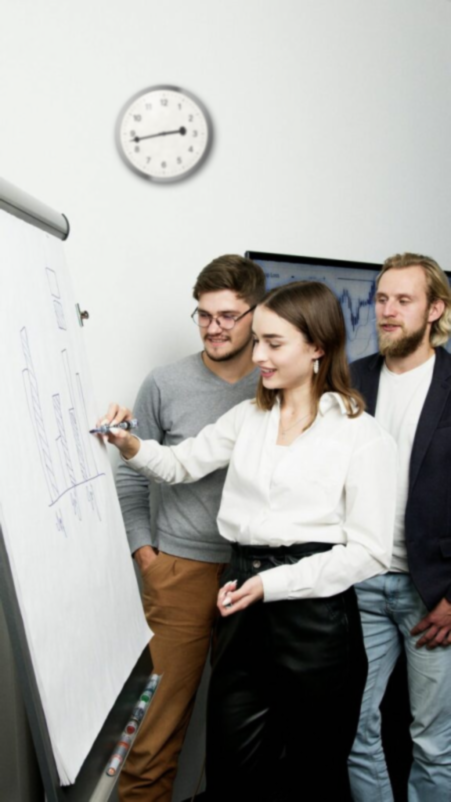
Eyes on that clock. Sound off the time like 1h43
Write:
2h43
